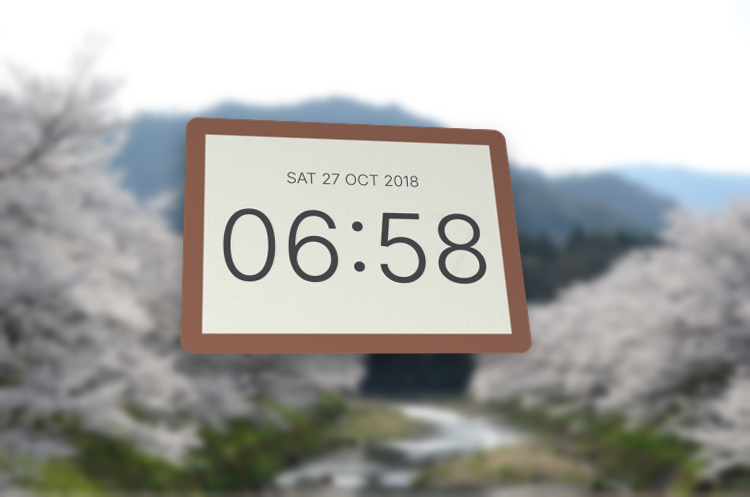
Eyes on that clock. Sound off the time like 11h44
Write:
6h58
